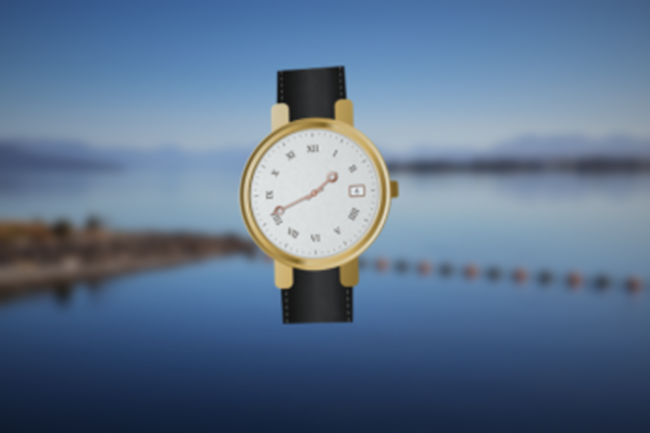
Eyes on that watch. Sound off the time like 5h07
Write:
1h41
